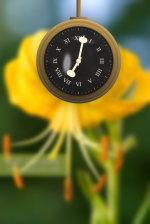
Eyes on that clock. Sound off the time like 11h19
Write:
7h02
